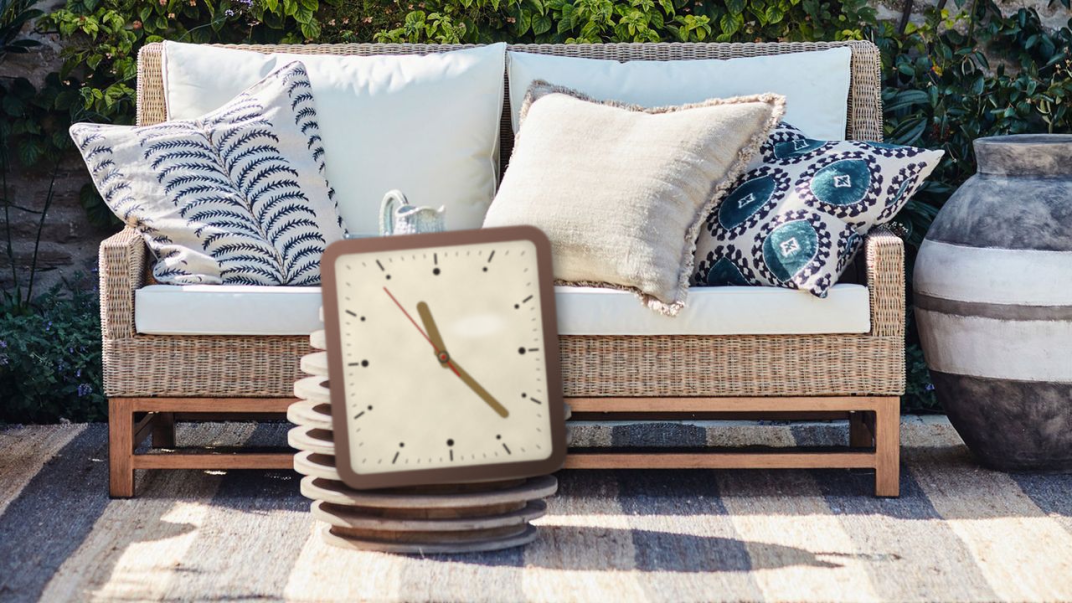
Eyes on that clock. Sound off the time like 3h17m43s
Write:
11h22m54s
